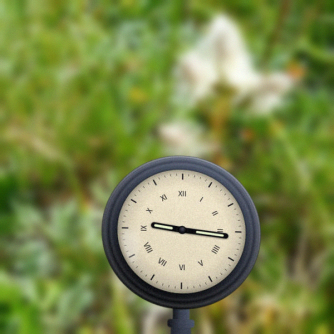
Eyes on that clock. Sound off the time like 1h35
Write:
9h16
